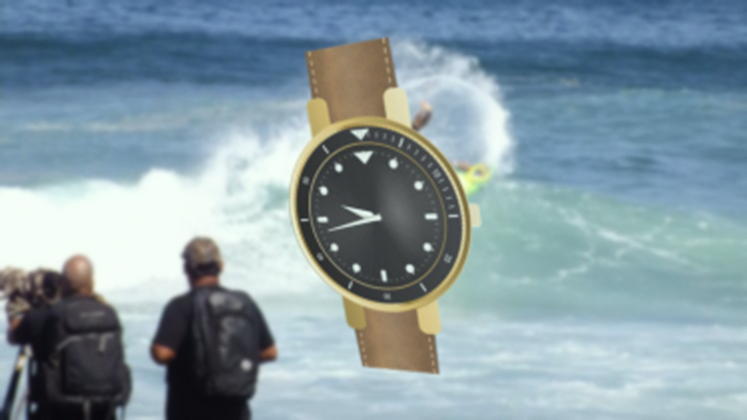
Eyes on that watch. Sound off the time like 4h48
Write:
9h43
